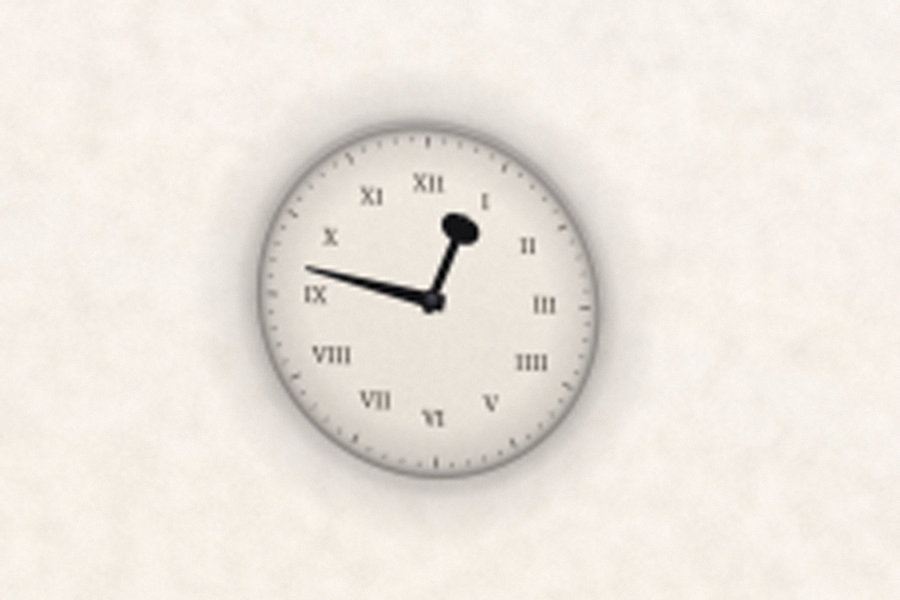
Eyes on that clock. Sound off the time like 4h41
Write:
12h47
